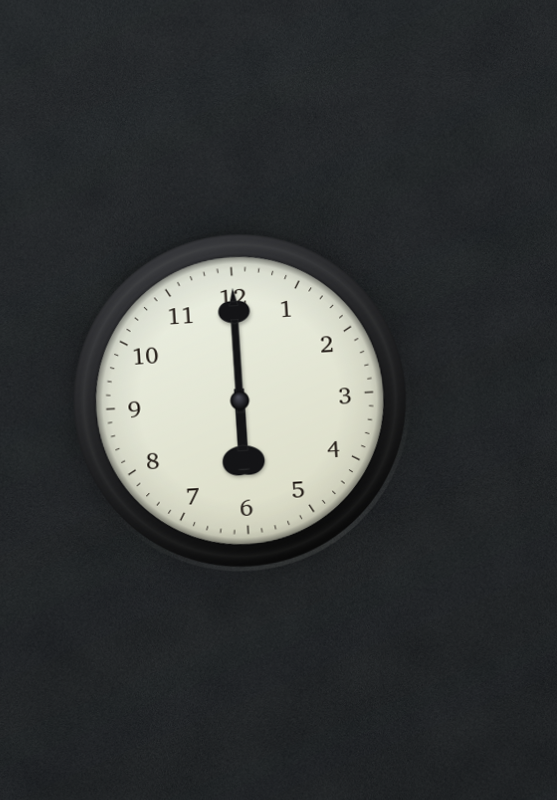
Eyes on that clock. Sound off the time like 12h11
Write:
6h00
